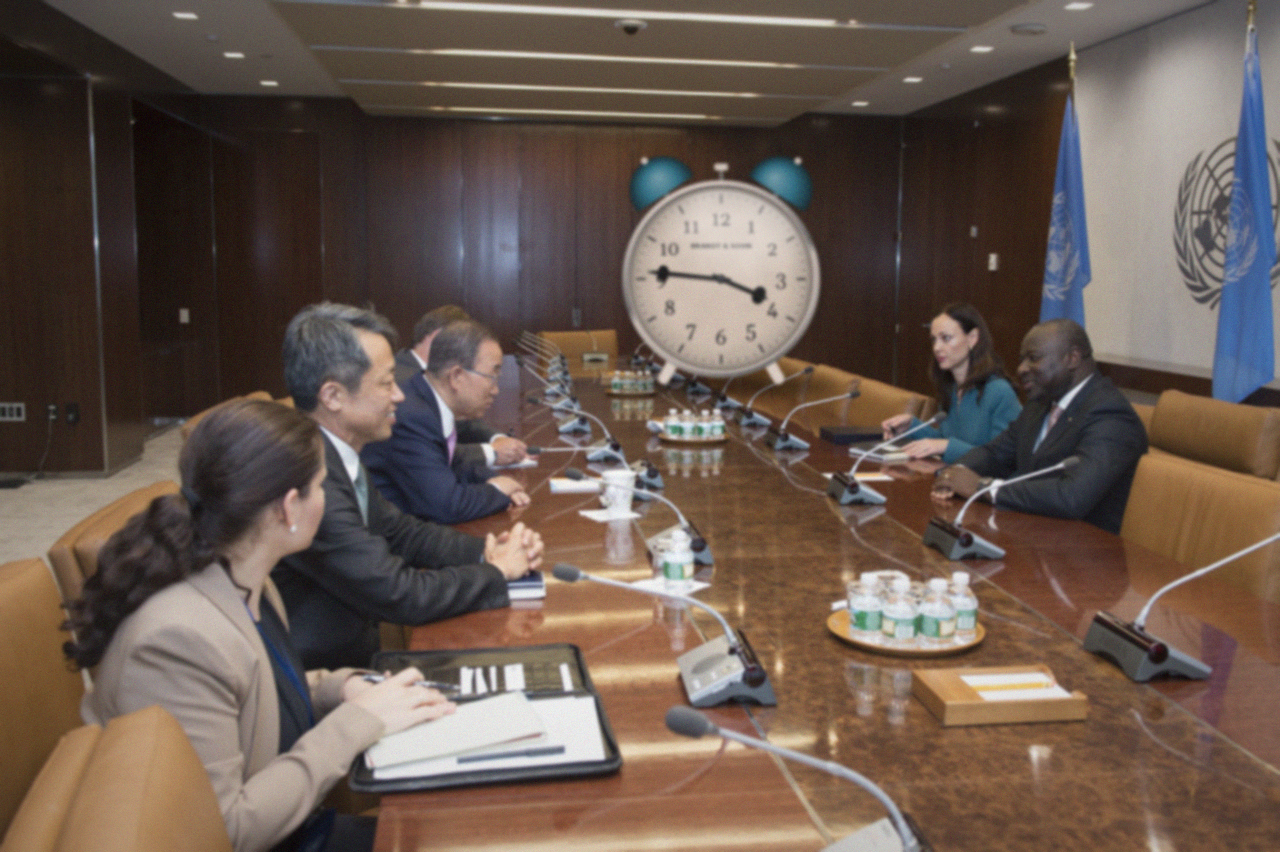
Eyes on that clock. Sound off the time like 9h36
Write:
3h46
